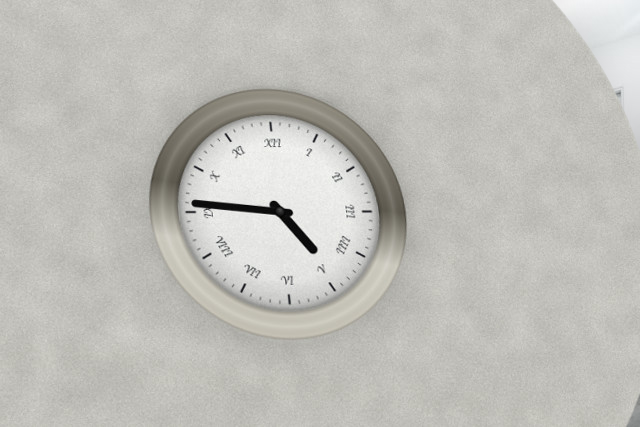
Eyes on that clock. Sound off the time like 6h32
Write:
4h46
